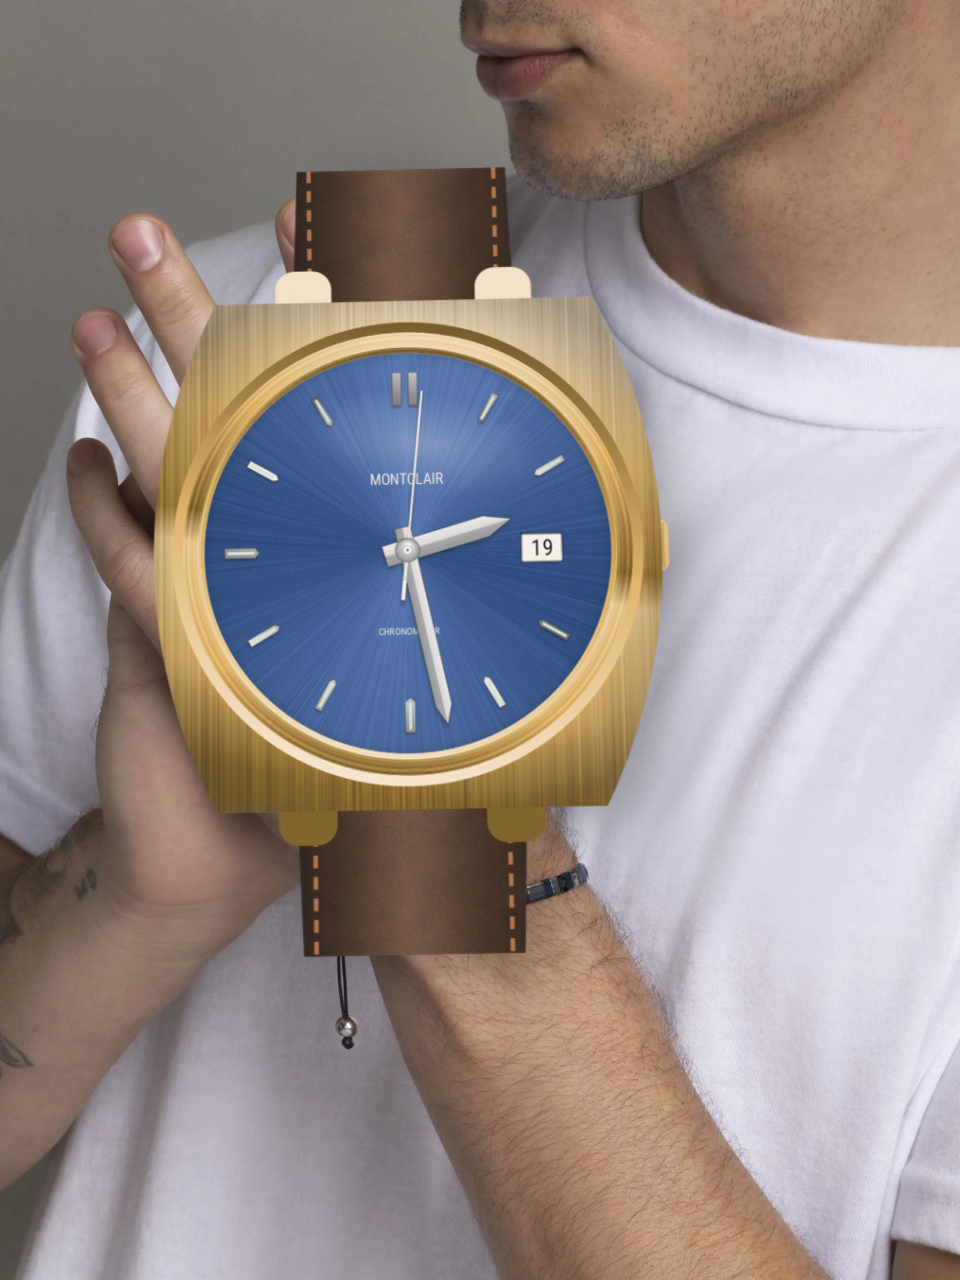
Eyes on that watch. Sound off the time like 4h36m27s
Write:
2h28m01s
